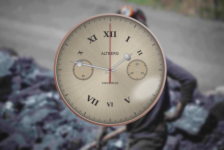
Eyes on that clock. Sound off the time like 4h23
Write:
1h47
